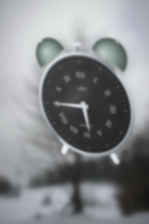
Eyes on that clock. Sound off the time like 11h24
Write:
5h45
